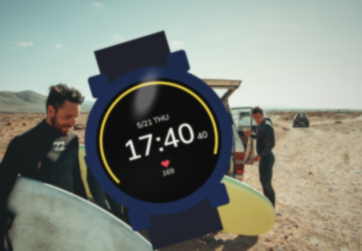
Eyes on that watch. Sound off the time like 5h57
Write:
17h40
